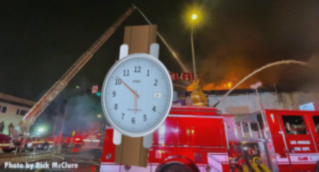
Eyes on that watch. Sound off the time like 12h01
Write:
5h51
